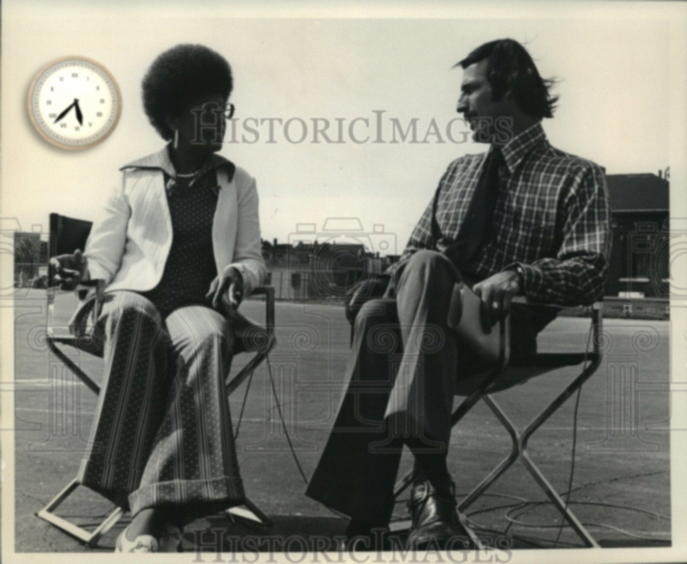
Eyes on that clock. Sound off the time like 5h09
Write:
5h38
